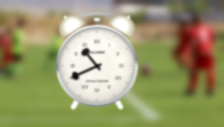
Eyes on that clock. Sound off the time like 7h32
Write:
10h41
